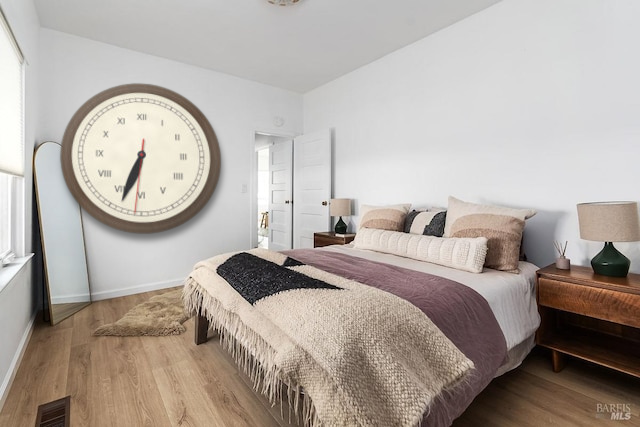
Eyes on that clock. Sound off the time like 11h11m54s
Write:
6h33m31s
